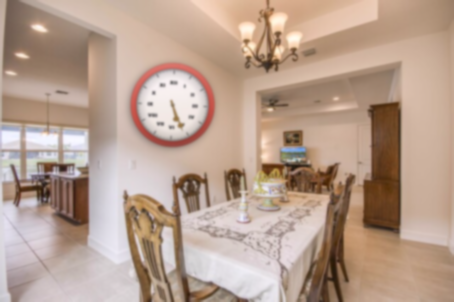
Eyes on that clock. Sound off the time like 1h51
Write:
5h26
